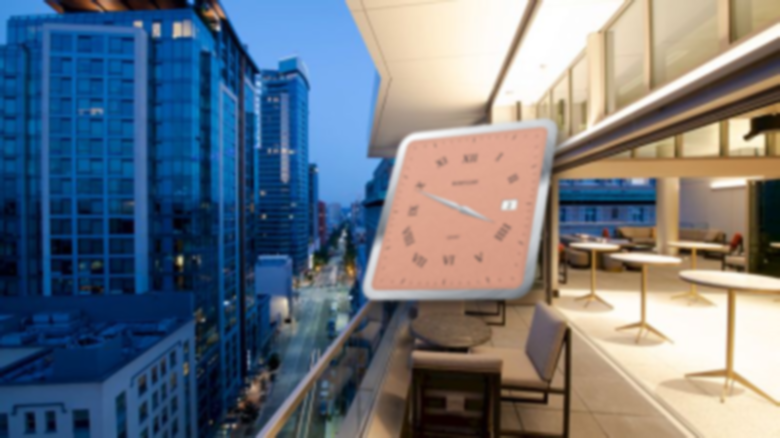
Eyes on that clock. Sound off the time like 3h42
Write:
3h49
